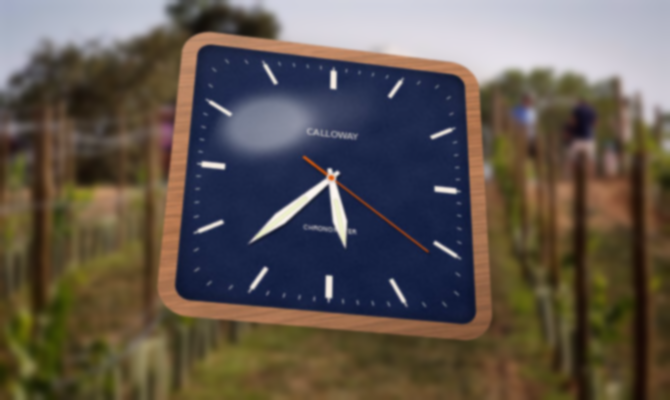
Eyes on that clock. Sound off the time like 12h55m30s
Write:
5h37m21s
